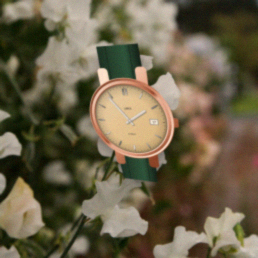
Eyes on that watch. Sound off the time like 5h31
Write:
1h54
